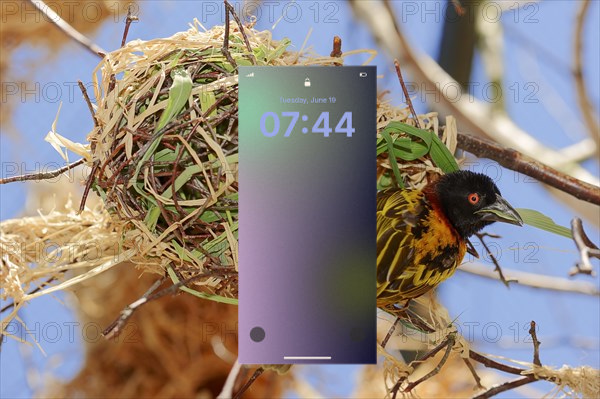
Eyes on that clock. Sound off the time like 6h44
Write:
7h44
